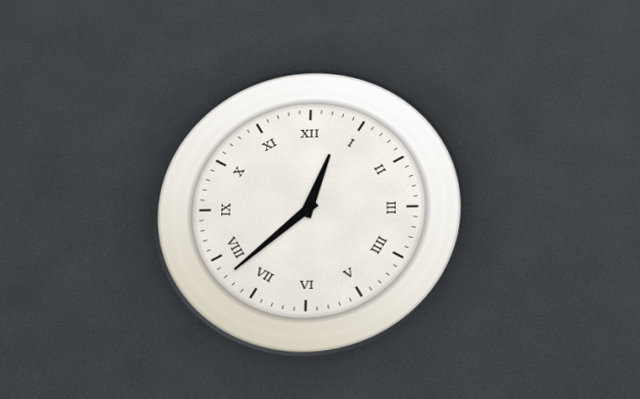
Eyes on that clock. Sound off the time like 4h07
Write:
12h38
